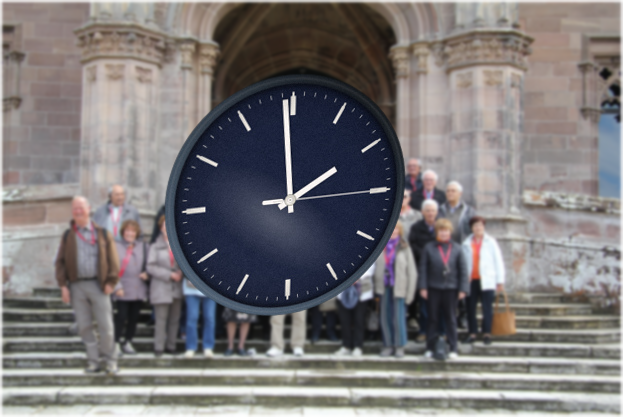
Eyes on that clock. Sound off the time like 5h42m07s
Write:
1h59m15s
